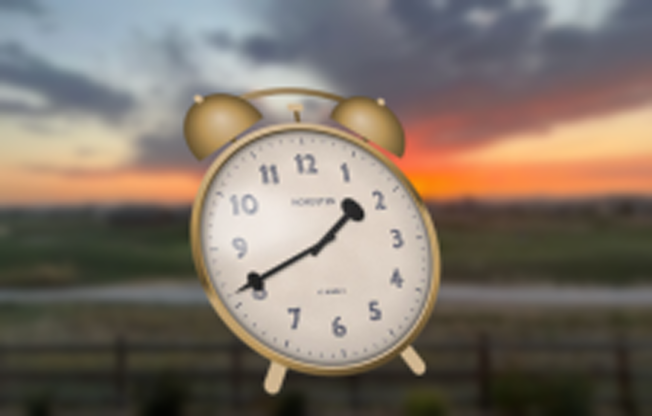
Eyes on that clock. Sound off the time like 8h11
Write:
1h41
